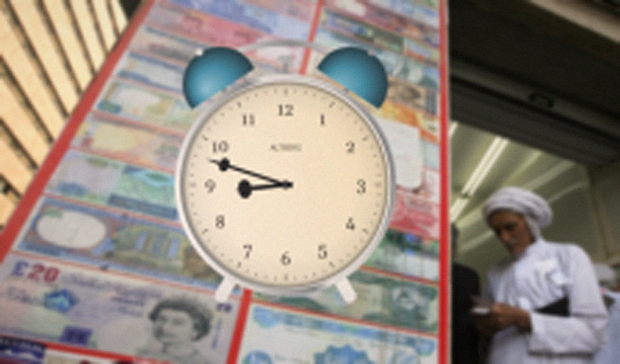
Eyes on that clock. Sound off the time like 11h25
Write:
8h48
